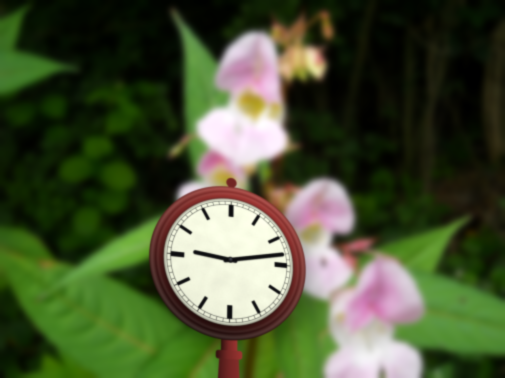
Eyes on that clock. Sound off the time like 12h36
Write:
9h13
